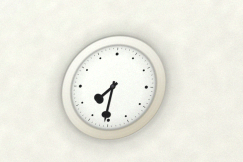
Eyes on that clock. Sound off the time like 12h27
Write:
7h31
